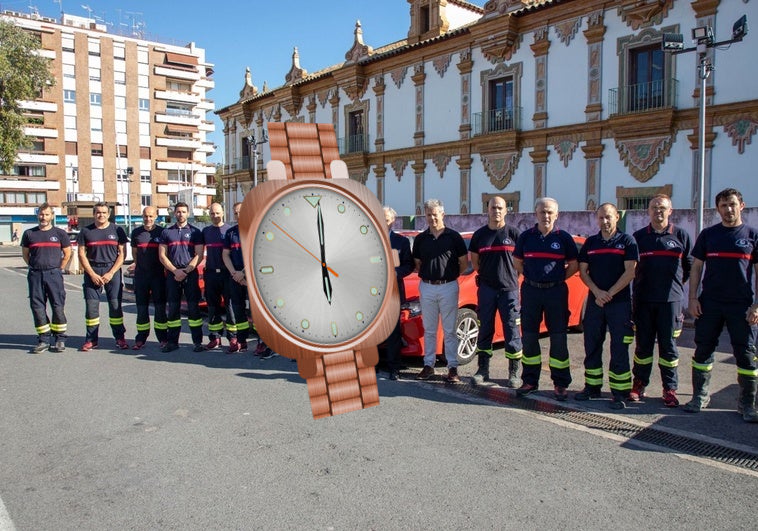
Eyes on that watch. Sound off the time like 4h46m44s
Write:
6h00m52s
